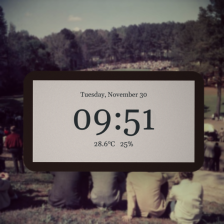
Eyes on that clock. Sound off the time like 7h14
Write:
9h51
